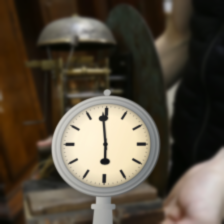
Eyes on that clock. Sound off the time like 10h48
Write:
5h59
